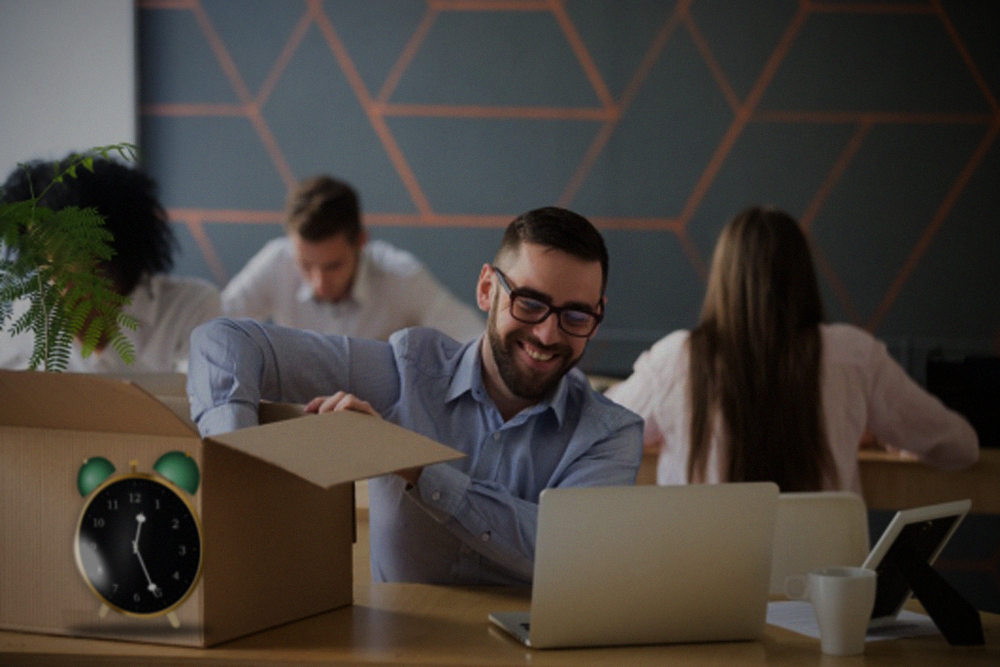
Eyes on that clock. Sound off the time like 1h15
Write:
12h26
